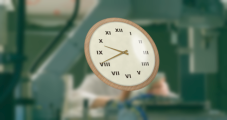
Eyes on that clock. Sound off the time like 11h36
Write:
9h41
